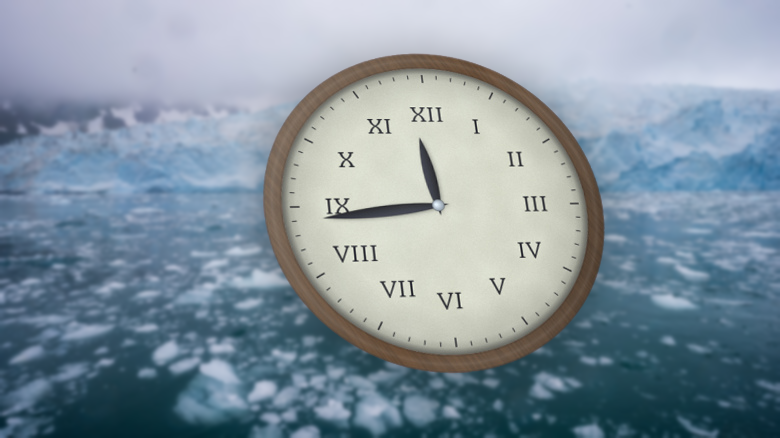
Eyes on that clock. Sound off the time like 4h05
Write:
11h44
